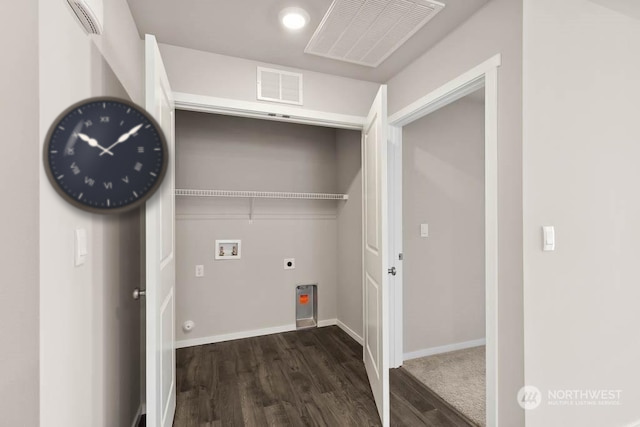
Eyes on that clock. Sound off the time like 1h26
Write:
10h09
